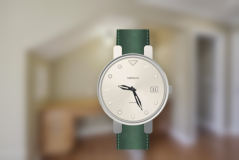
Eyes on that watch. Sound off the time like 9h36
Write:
9h26
